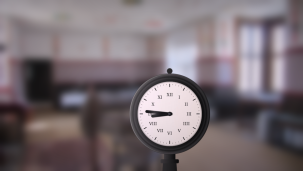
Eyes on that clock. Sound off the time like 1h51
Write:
8h46
